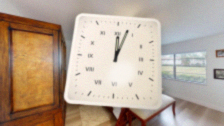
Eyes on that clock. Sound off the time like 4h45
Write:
12h03
